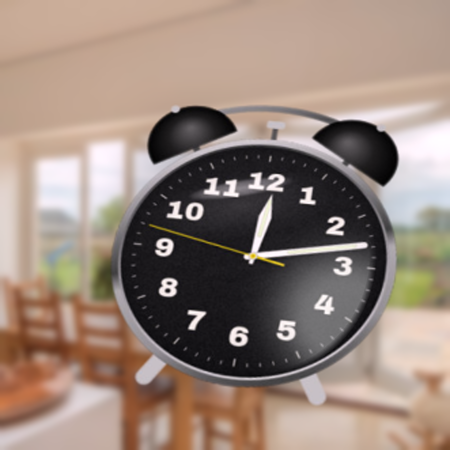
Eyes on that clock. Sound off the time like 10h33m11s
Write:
12h12m47s
